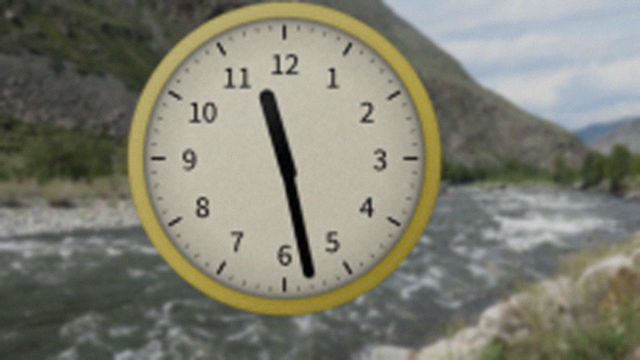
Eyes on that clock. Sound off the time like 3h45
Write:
11h28
